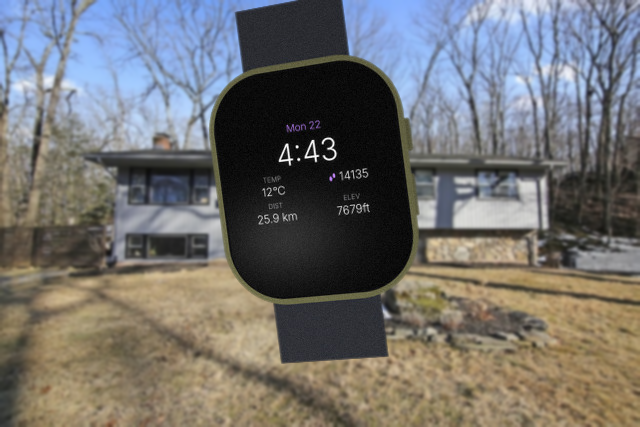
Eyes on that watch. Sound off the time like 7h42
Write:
4h43
